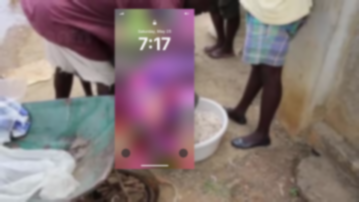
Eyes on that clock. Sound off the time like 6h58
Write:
7h17
